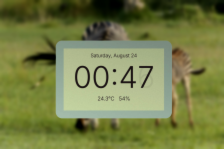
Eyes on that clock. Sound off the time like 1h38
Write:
0h47
